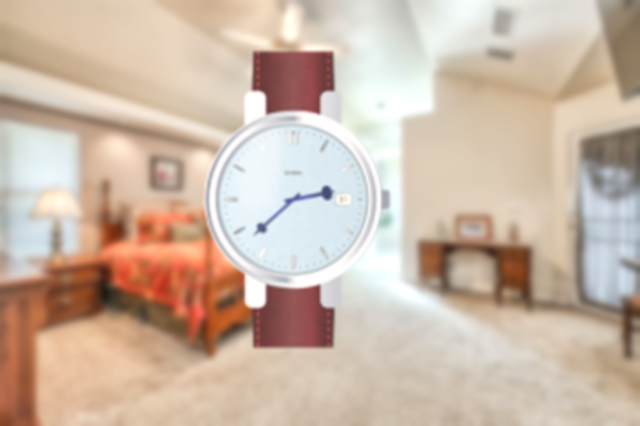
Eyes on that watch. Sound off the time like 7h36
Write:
2h38
